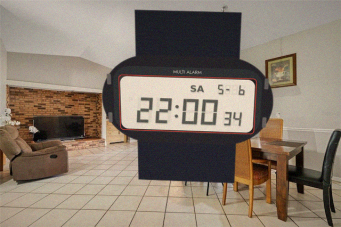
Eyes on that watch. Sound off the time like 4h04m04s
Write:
22h00m34s
